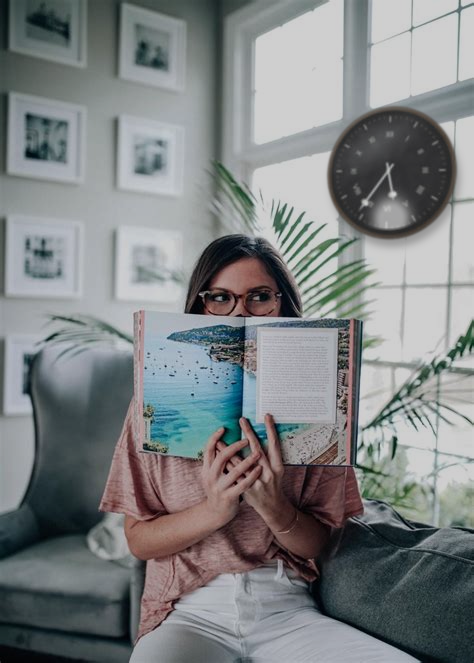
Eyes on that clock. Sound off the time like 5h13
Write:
5h36
